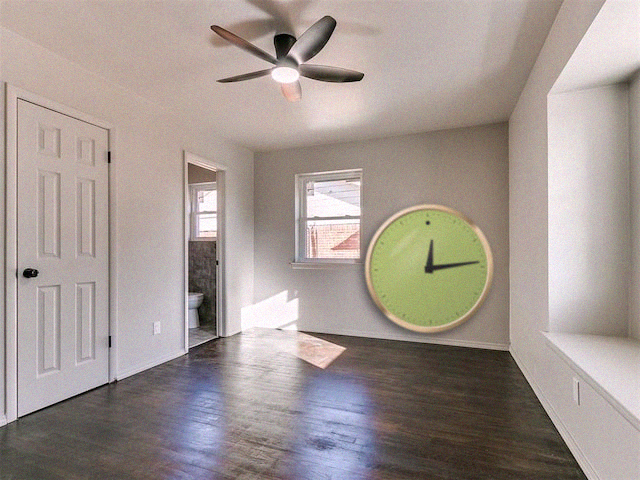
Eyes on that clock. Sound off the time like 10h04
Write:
12h14
